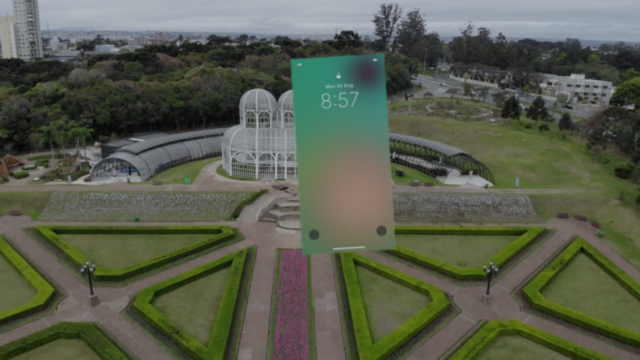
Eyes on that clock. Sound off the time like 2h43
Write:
8h57
